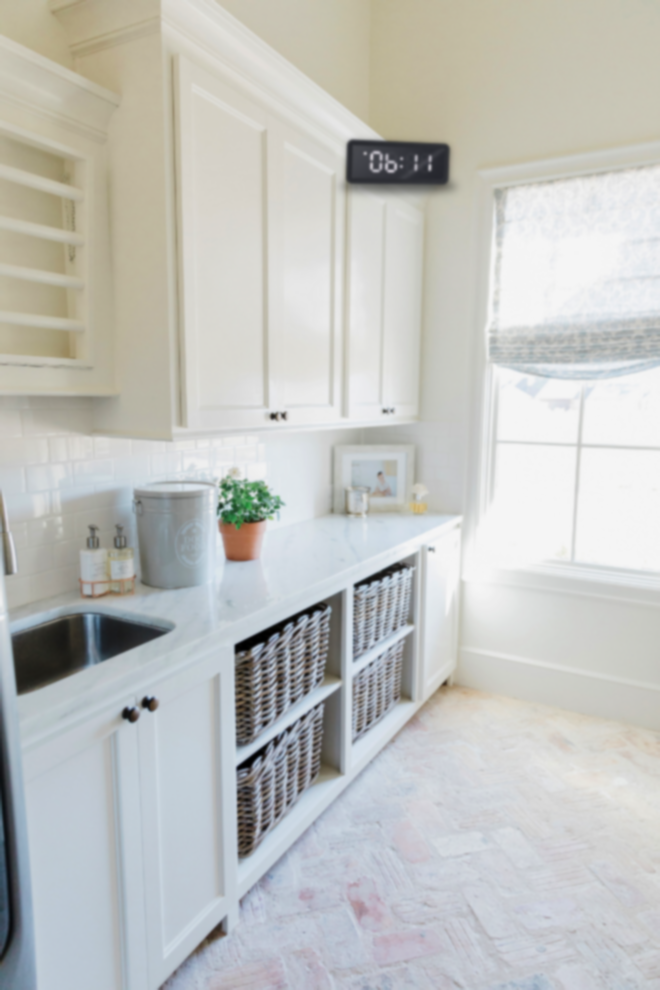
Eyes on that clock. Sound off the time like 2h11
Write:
6h11
